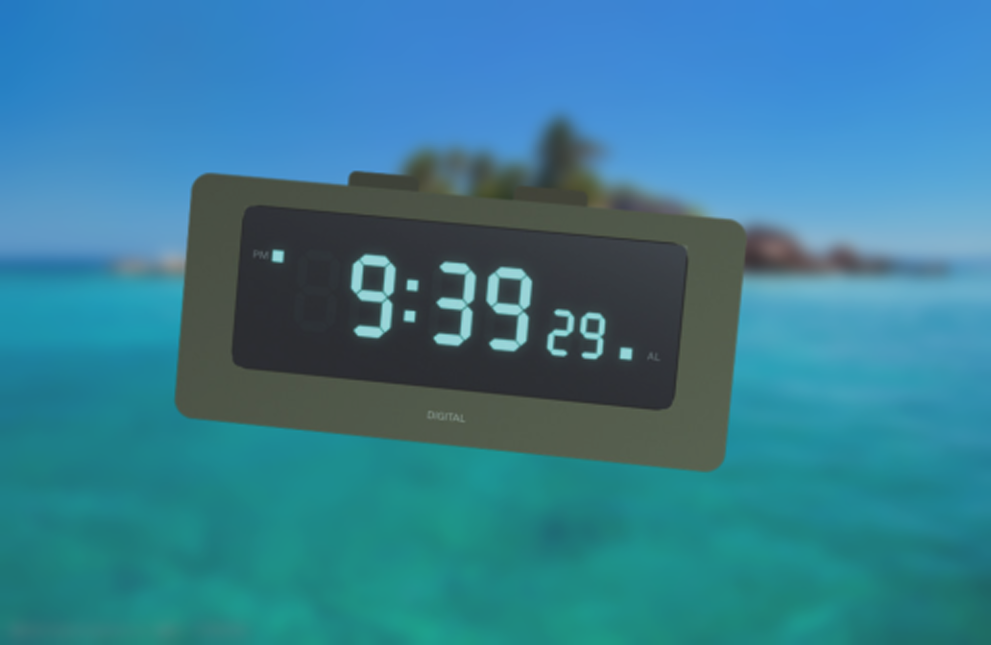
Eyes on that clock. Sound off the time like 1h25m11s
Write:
9h39m29s
